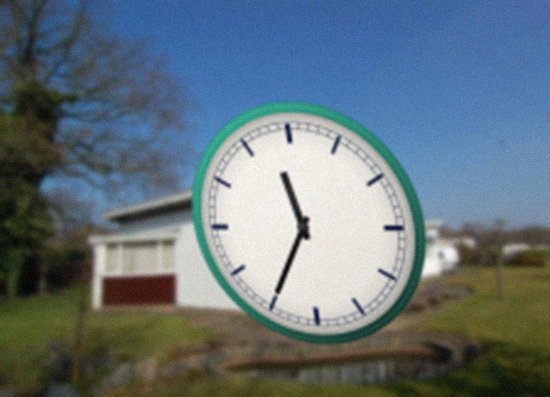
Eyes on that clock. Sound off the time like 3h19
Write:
11h35
